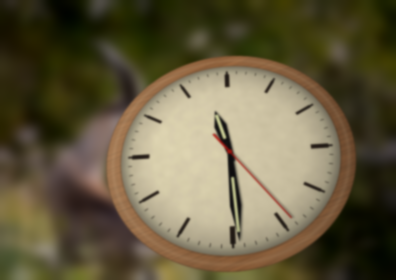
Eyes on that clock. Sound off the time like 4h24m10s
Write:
11h29m24s
